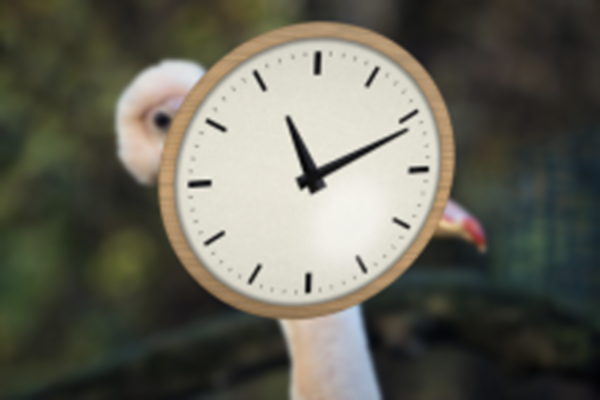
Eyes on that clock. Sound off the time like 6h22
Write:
11h11
